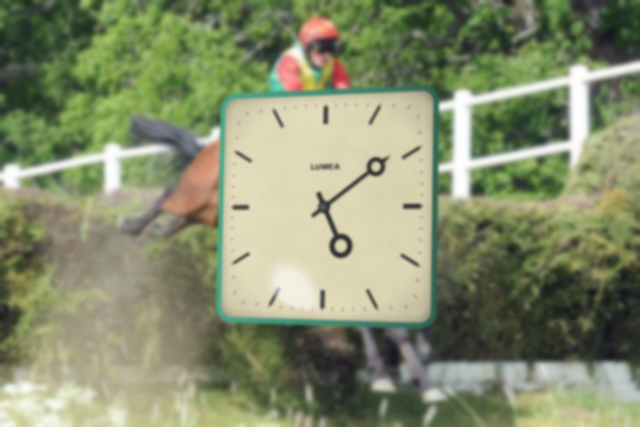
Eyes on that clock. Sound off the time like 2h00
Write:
5h09
